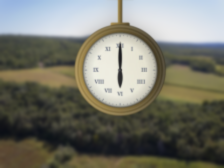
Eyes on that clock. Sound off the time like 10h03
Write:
6h00
